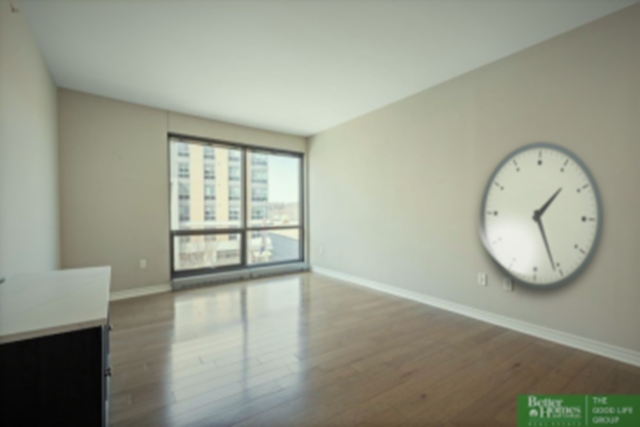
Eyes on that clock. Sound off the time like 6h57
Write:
1h26
